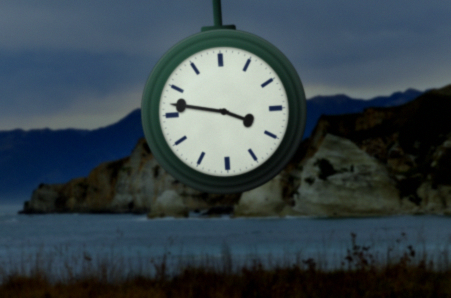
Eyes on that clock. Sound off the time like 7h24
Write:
3h47
